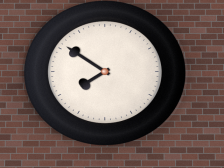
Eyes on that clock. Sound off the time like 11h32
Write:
7h51
